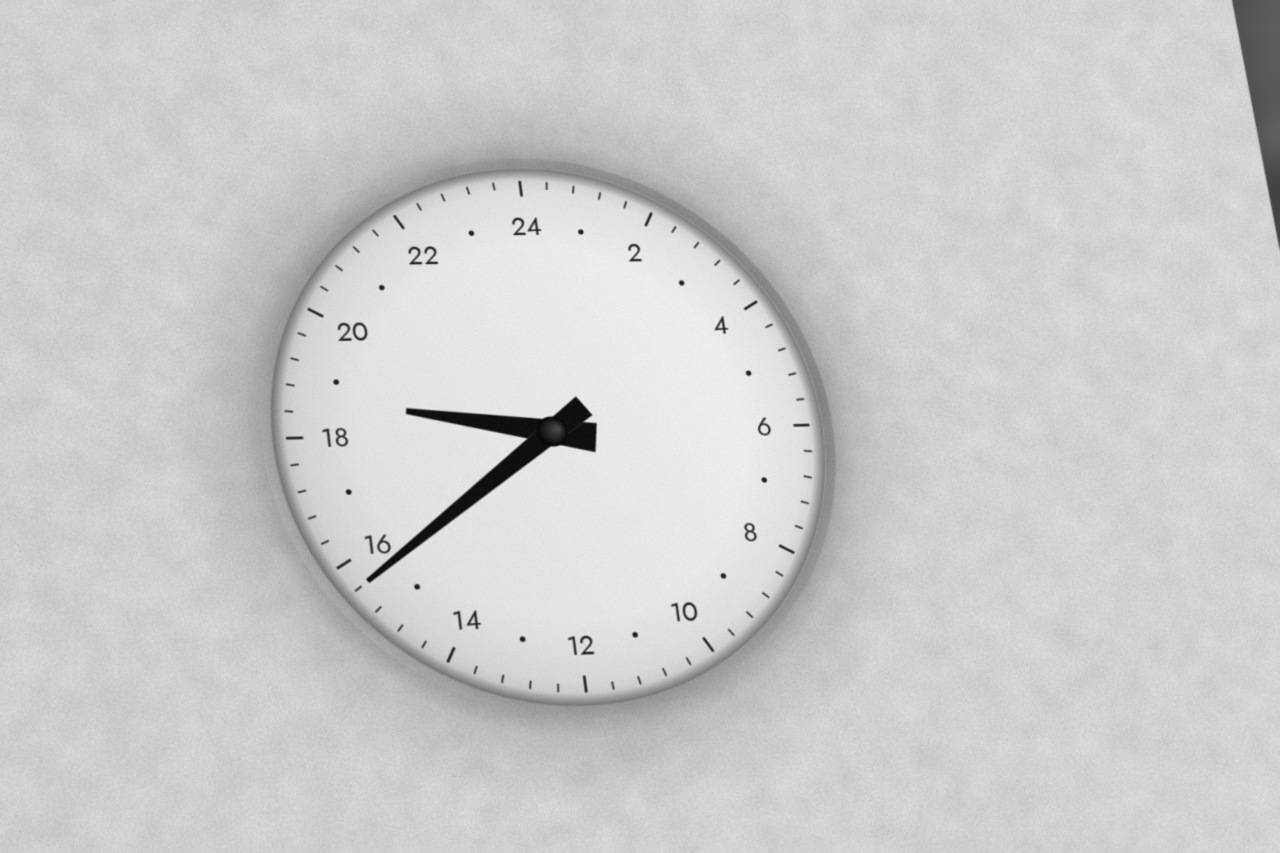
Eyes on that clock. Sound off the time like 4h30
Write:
18h39
